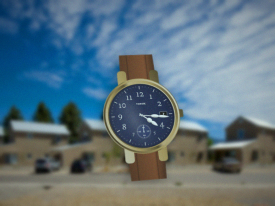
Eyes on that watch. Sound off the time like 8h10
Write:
4h16
